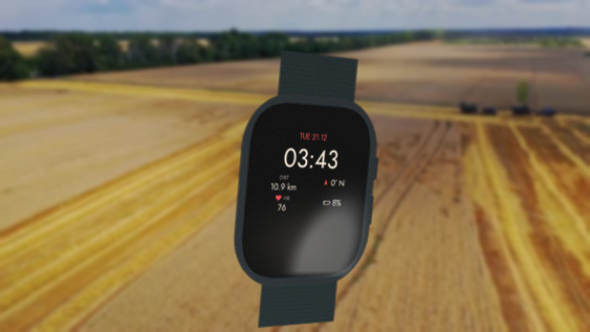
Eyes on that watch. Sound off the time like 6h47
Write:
3h43
